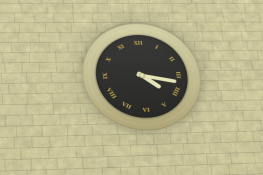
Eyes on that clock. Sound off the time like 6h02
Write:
4h17
